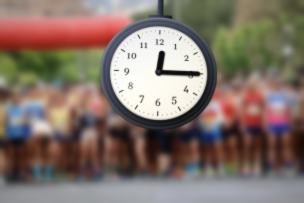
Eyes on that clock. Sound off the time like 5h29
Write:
12h15
